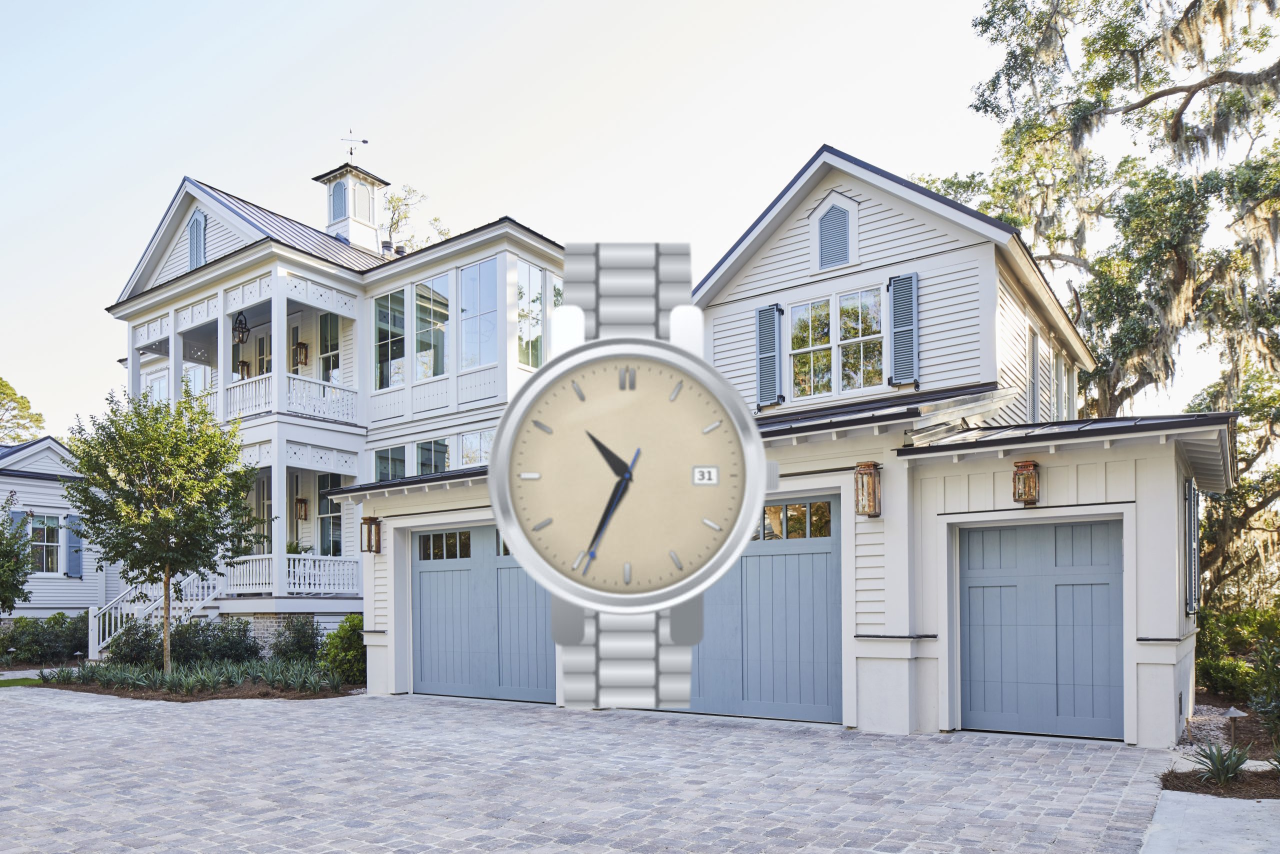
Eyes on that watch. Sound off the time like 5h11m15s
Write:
10h34m34s
